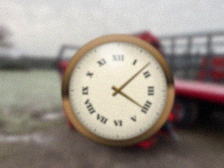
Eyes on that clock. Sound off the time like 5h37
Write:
4h08
